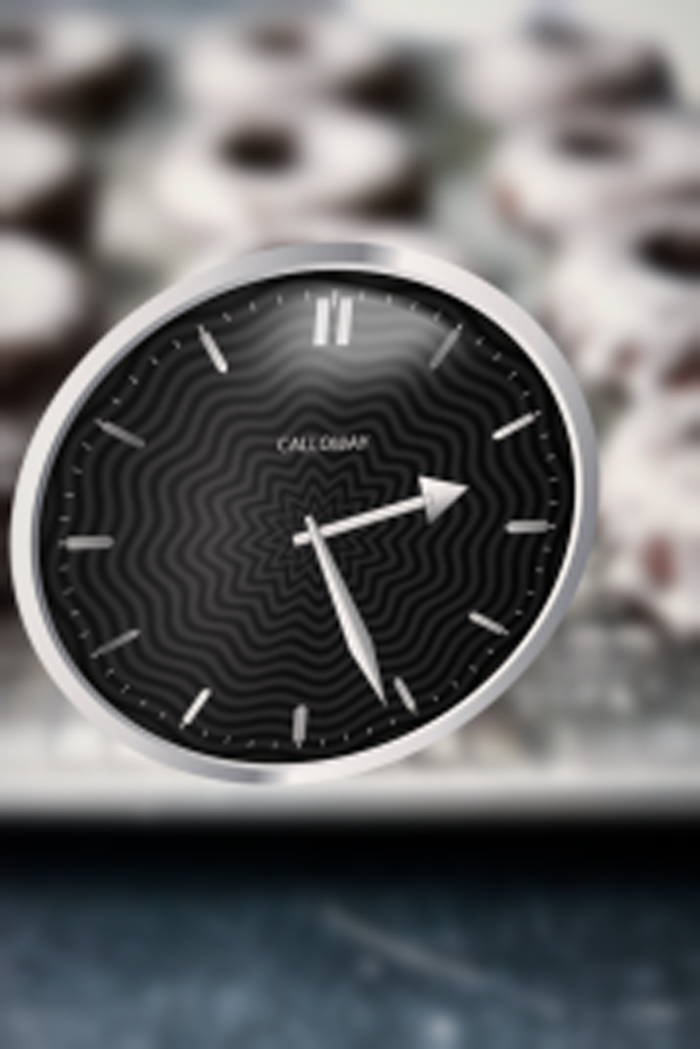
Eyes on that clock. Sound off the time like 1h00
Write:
2h26
